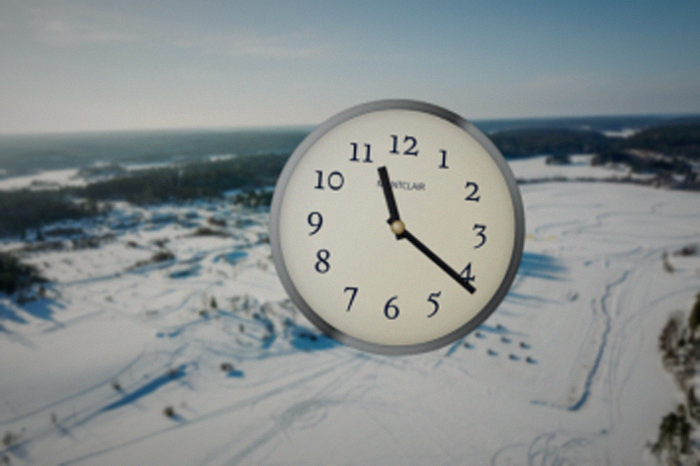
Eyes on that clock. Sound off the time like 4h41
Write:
11h21
